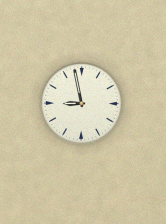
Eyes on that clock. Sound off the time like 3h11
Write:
8h58
